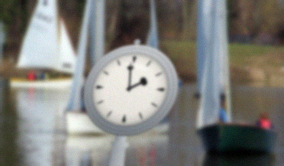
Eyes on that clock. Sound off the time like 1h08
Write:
1h59
